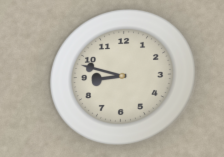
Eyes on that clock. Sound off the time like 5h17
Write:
8h48
